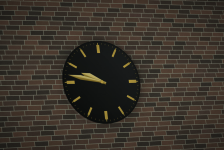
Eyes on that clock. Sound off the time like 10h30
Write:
9h47
